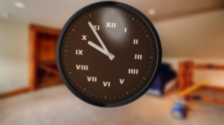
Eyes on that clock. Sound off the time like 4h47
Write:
9h54
